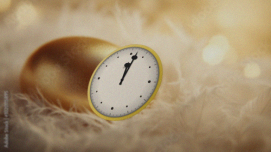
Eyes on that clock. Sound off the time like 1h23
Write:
12h02
